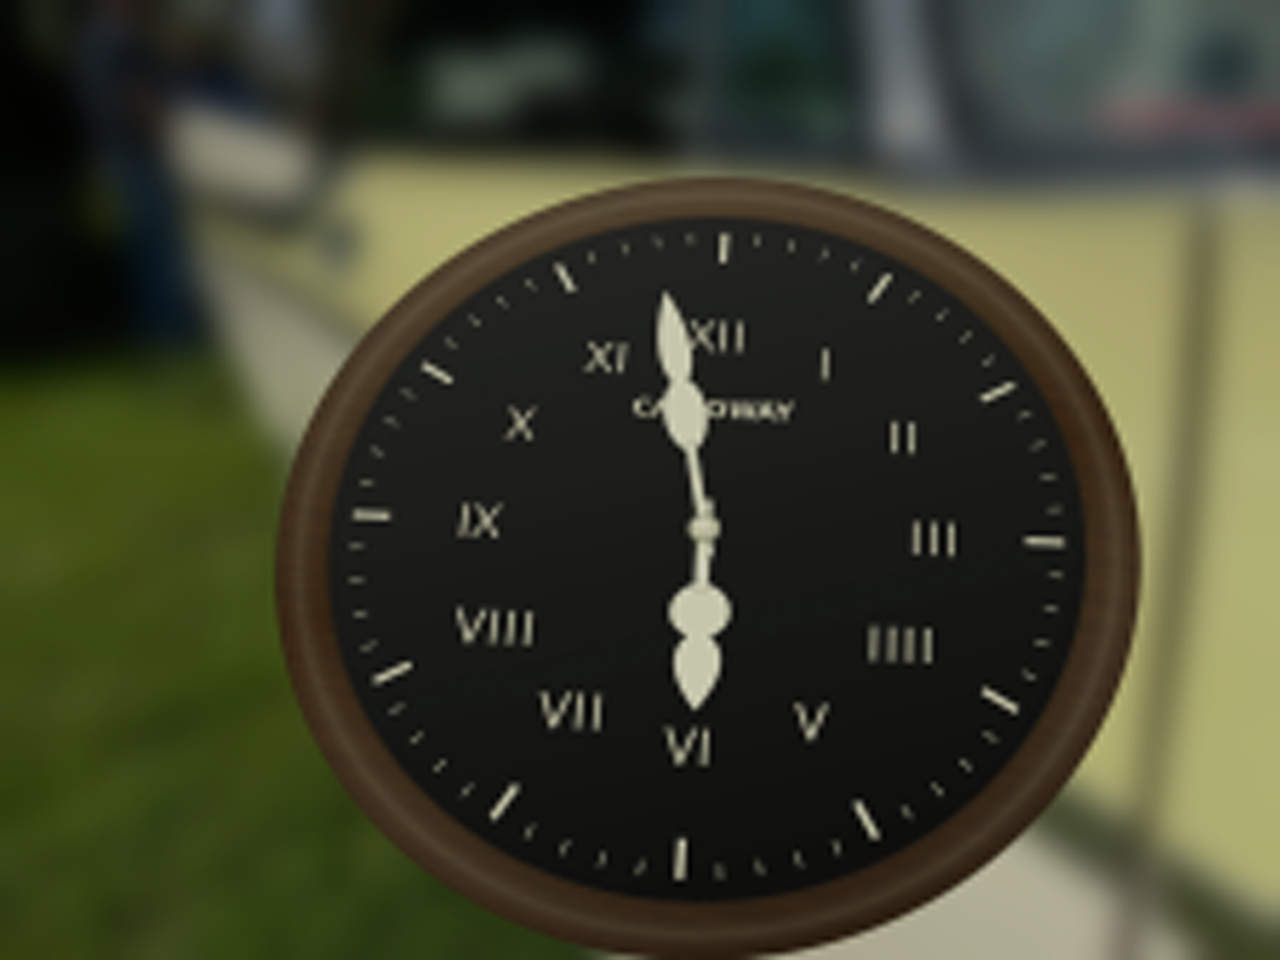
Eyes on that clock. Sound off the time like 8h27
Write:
5h58
